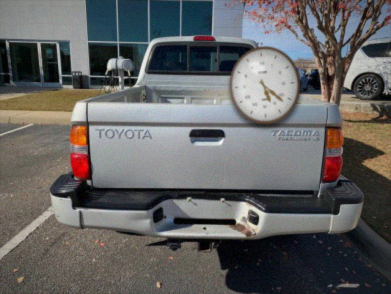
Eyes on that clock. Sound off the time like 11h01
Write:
5h22
